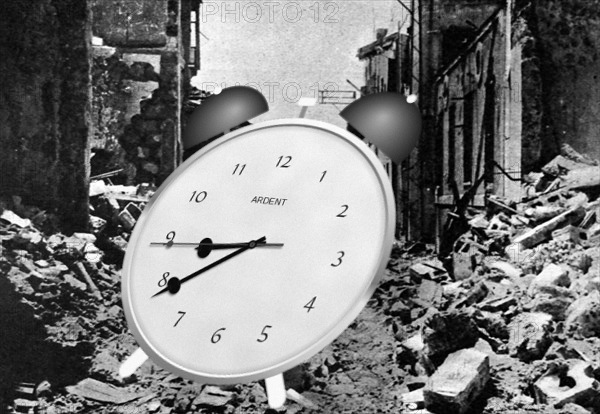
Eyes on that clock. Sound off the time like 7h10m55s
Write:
8h38m44s
